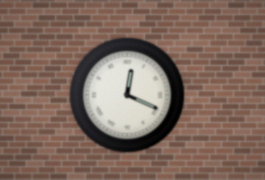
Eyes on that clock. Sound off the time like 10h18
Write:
12h19
